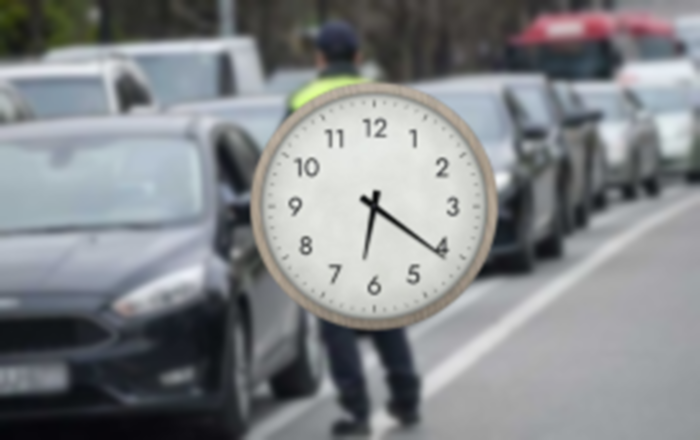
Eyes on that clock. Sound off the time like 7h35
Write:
6h21
